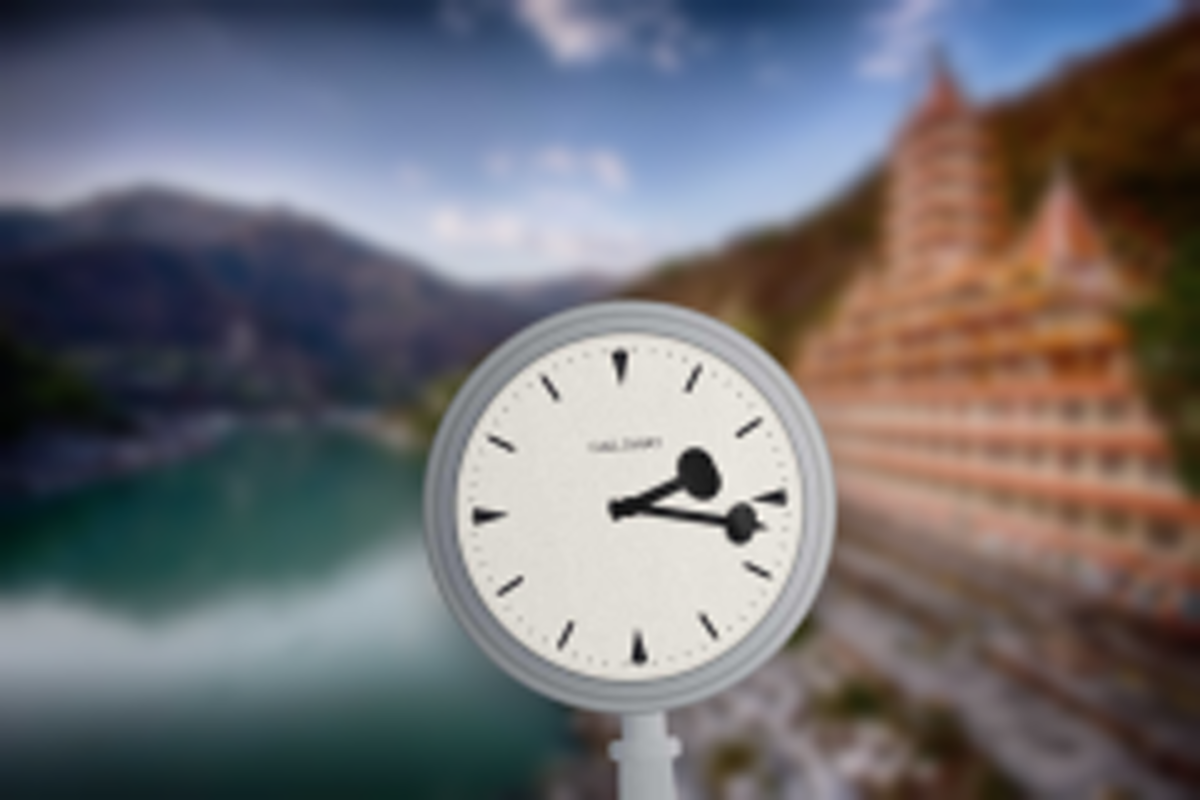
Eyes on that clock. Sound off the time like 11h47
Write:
2h17
